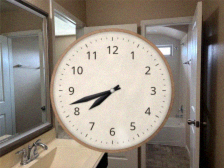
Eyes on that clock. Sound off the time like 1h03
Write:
7h42
